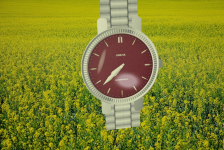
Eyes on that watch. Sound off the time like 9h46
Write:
7h38
